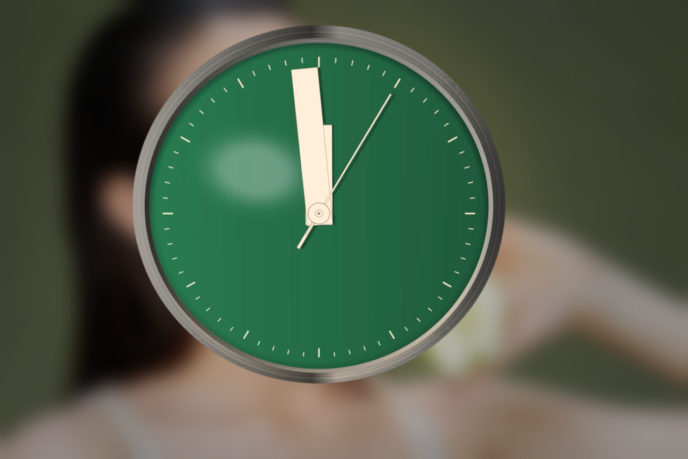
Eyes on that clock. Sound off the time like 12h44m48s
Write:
11h59m05s
